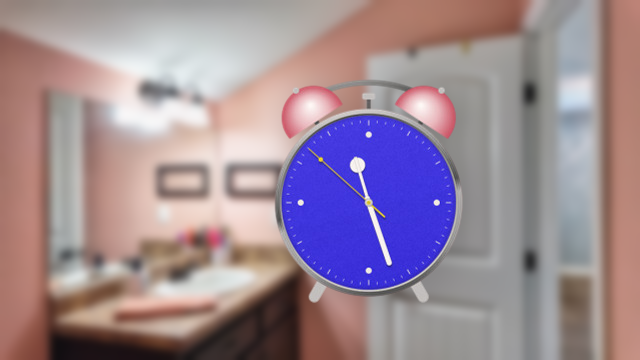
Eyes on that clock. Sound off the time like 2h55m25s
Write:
11h26m52s
